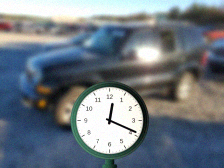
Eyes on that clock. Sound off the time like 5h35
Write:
12h19
